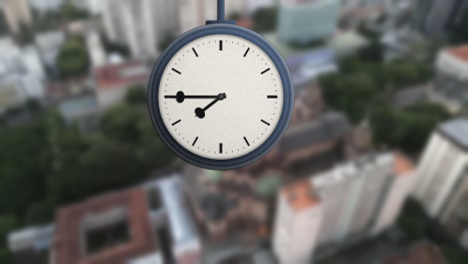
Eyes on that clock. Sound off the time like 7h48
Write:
7h45
